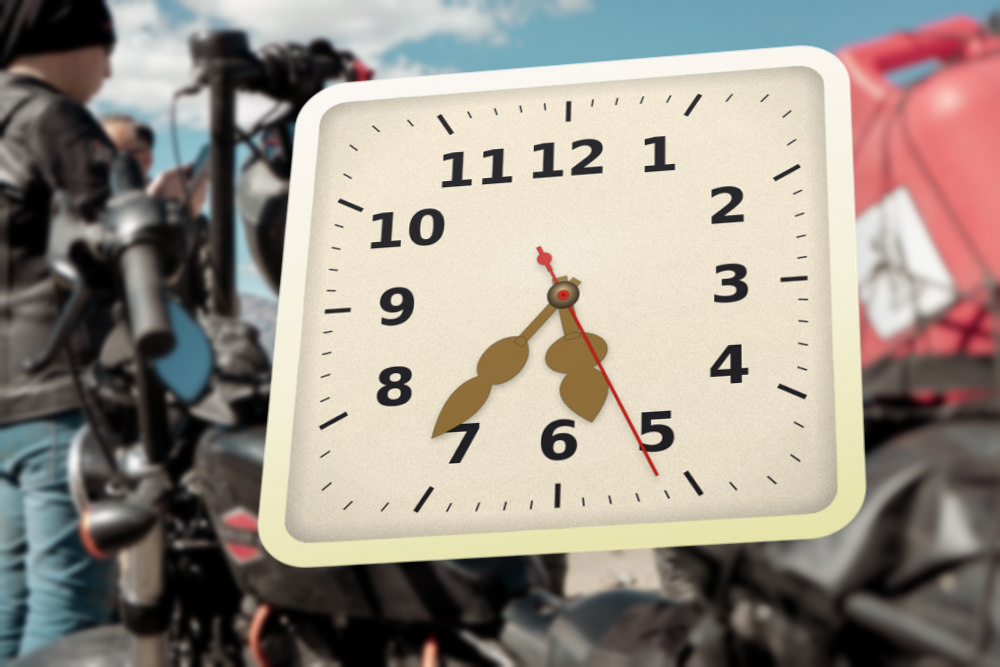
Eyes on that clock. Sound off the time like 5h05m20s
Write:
5h36m26s
